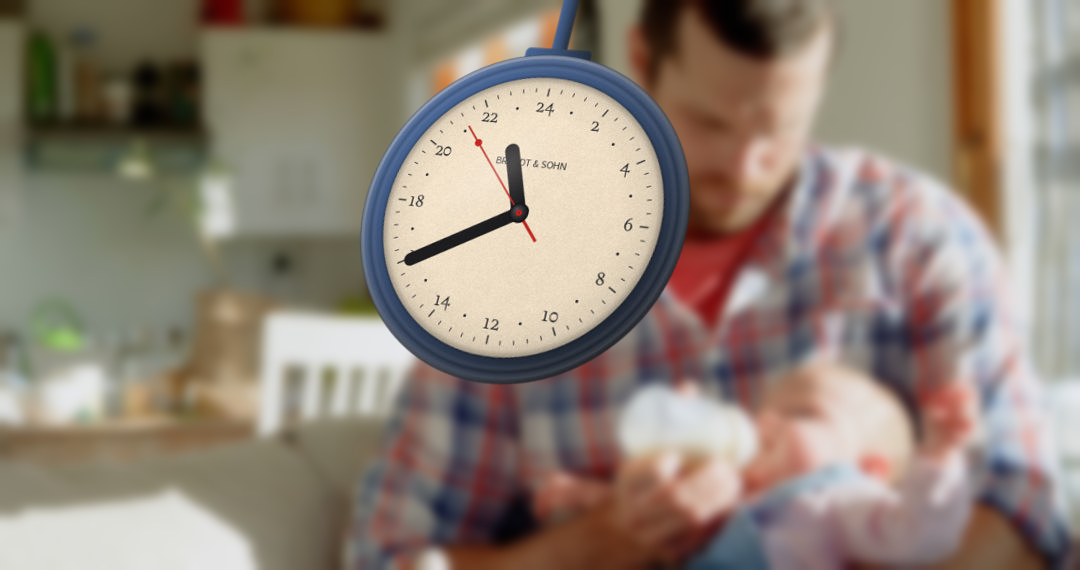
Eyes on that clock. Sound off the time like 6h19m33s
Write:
22h39m53s
